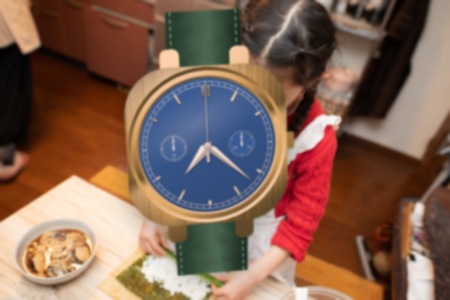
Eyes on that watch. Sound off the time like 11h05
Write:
7h22
